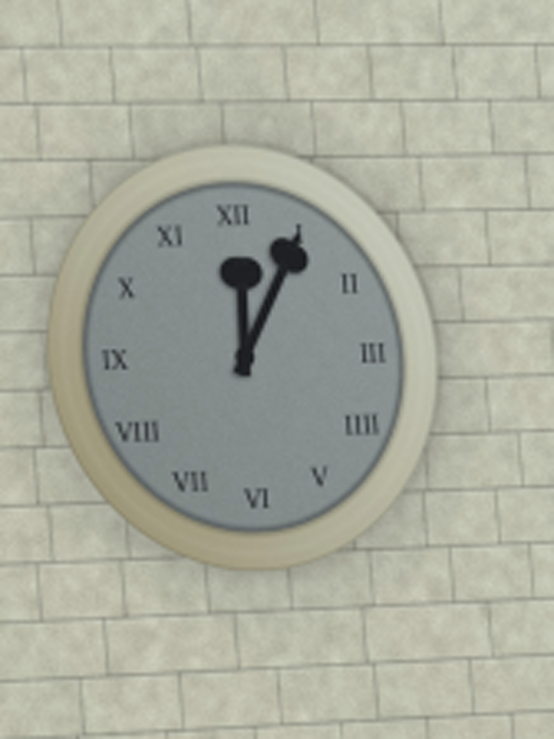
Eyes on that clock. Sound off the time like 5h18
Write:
12h05
